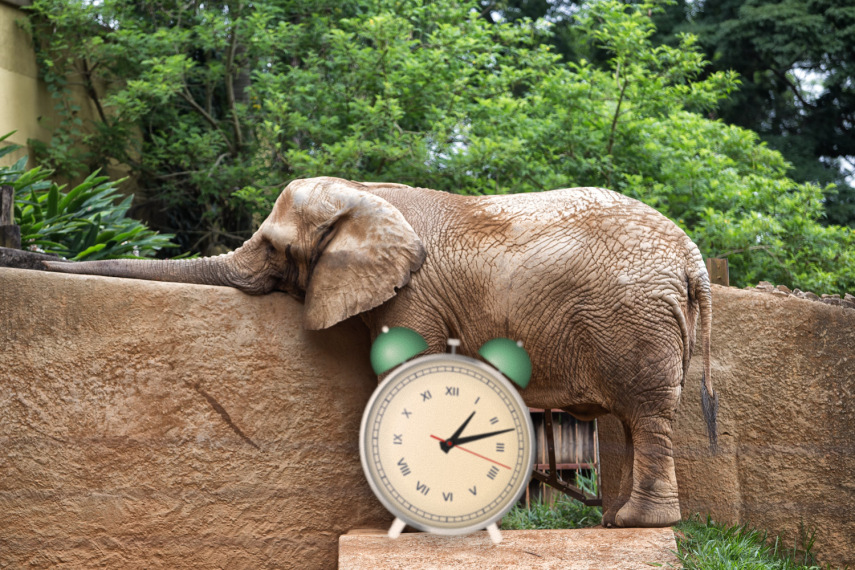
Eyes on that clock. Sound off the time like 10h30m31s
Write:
1h12m18s
